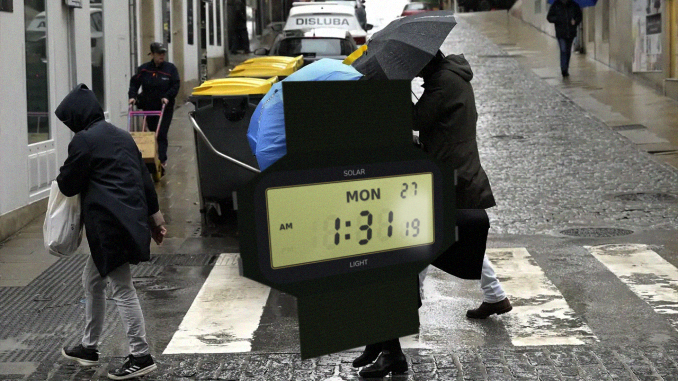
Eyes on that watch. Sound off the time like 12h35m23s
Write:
1h31m19s
